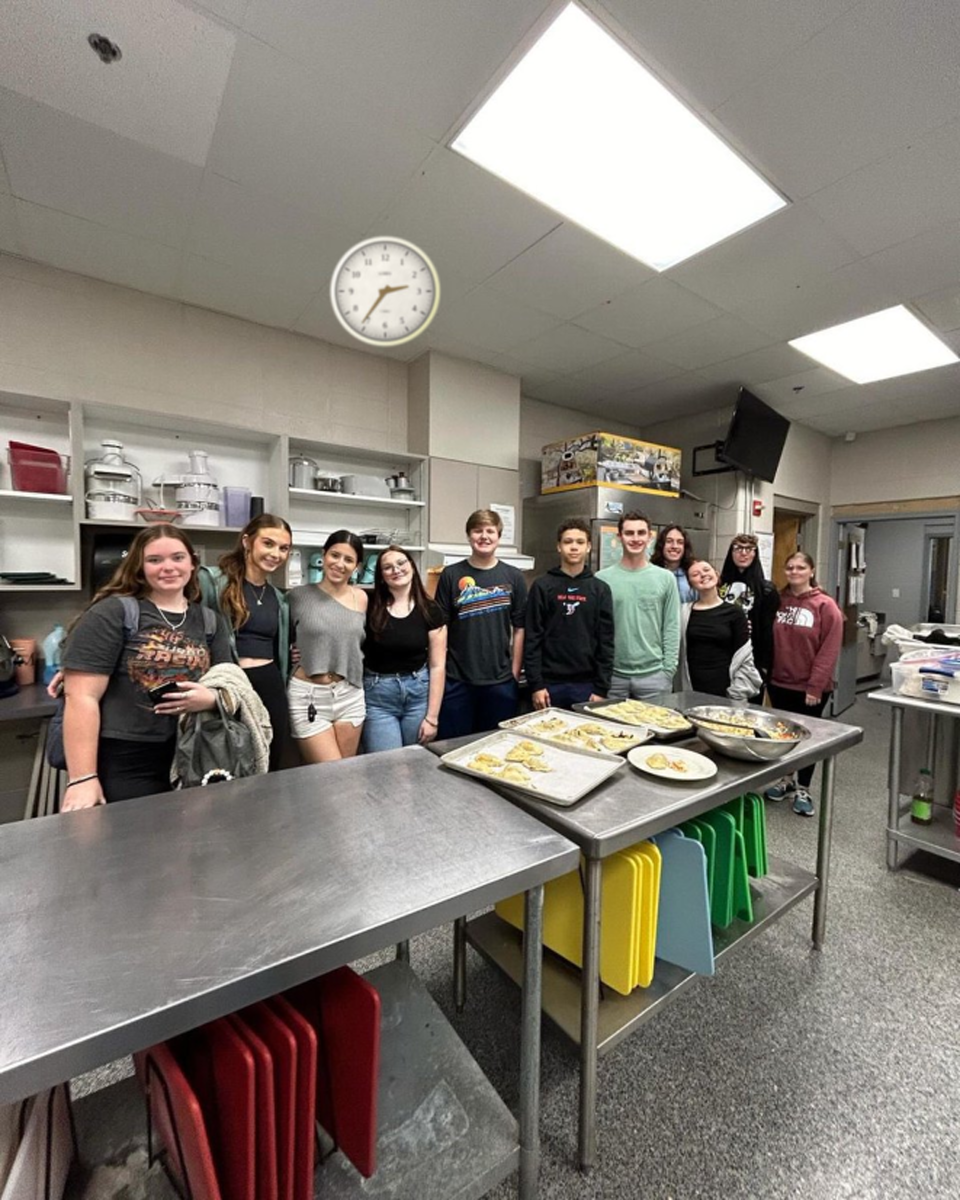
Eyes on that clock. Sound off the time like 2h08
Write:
2h36
